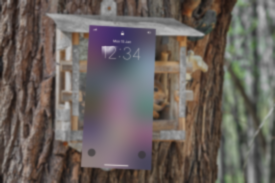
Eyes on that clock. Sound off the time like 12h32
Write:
12h34
